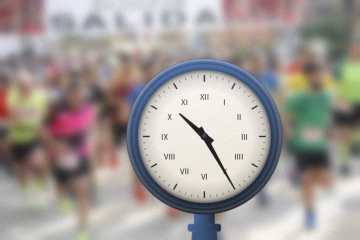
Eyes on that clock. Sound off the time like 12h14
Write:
10h25
